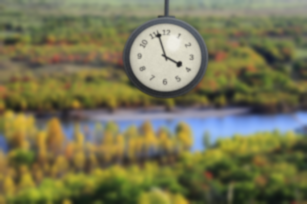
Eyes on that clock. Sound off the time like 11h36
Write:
3h57
